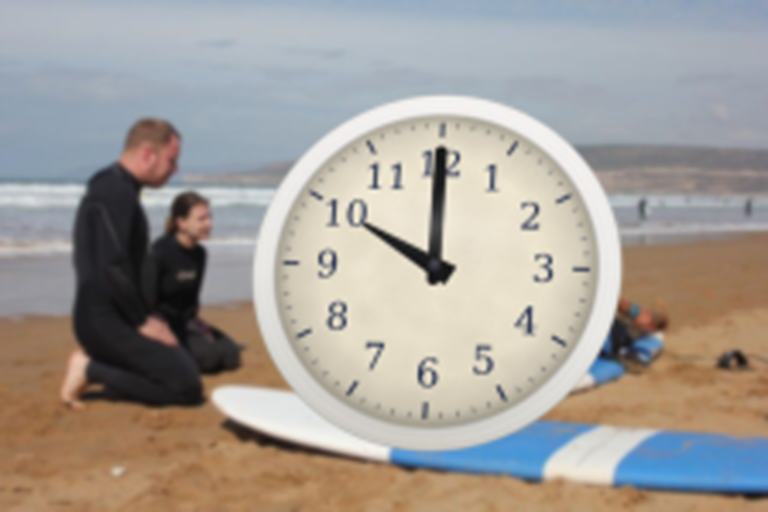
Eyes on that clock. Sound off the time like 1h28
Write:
10h00
